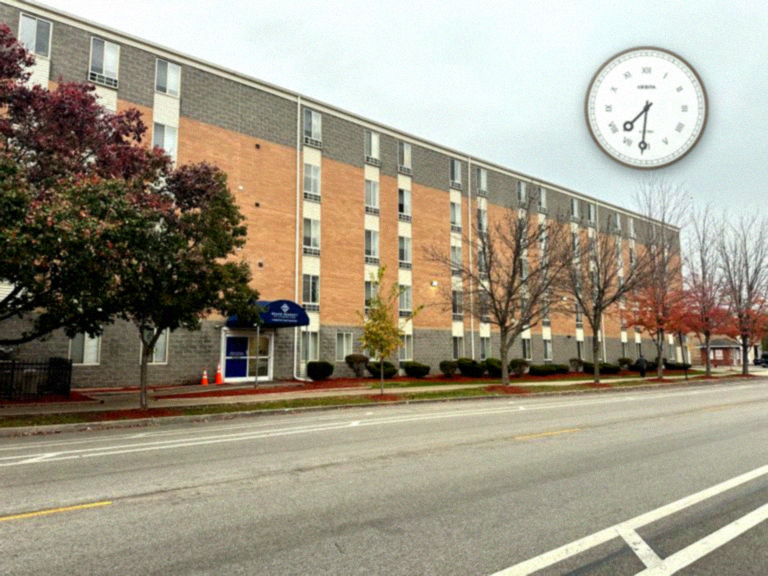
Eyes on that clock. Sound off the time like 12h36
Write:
7h31
